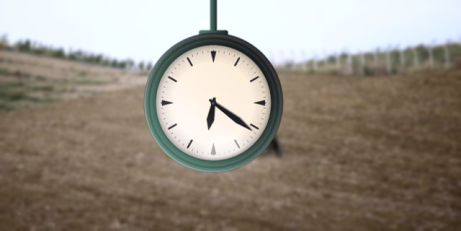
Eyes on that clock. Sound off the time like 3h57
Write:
6h21
